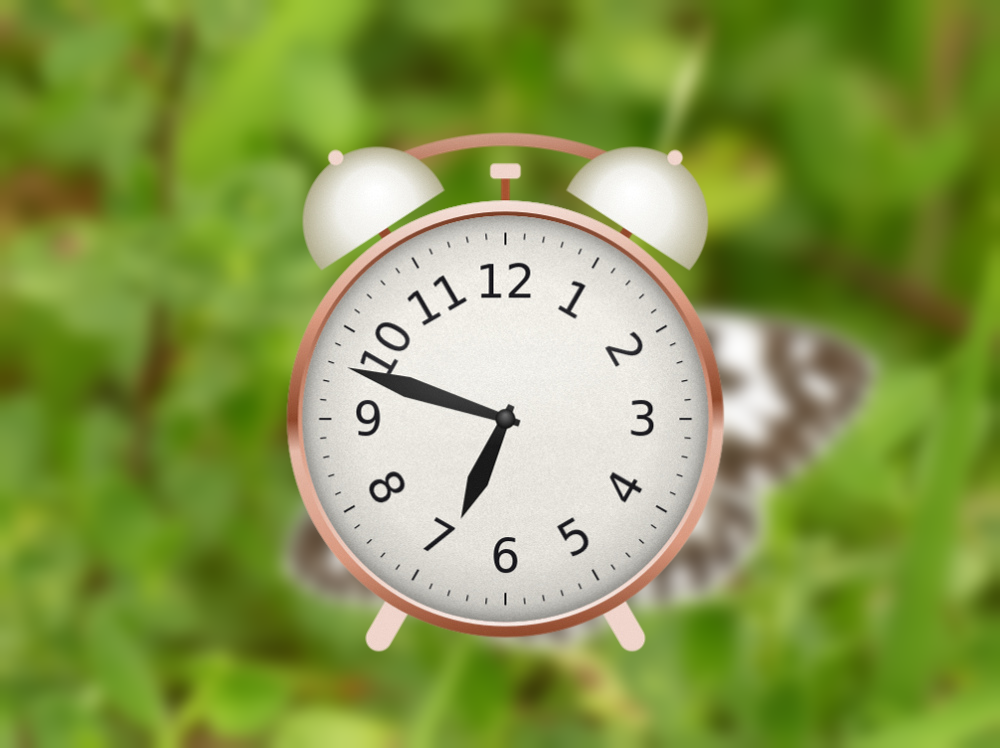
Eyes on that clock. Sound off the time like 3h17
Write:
6h48
